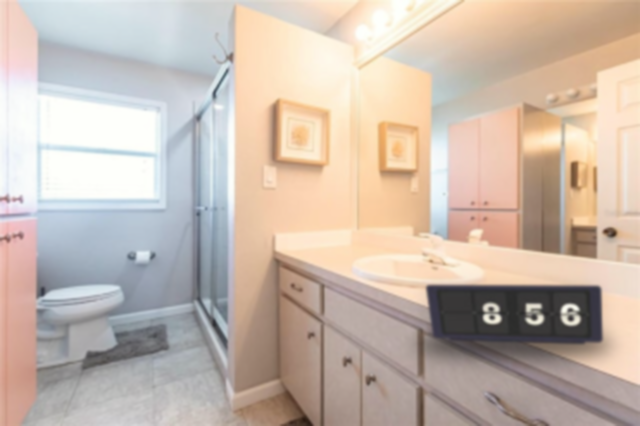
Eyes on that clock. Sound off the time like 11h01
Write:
8h56
